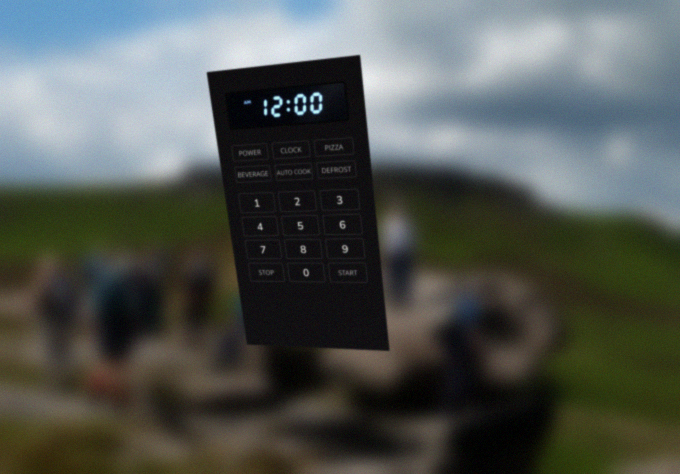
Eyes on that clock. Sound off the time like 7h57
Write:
12h00
